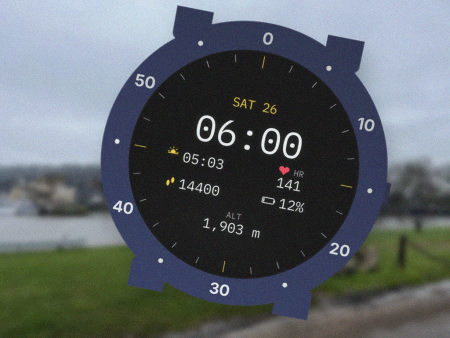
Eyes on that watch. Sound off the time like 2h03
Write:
6h00
